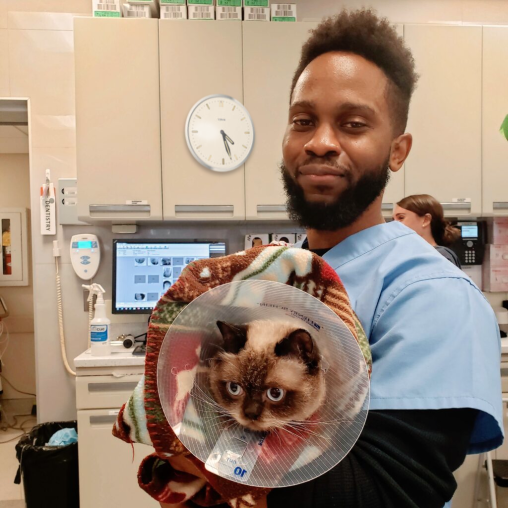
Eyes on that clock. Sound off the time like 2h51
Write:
4h27
